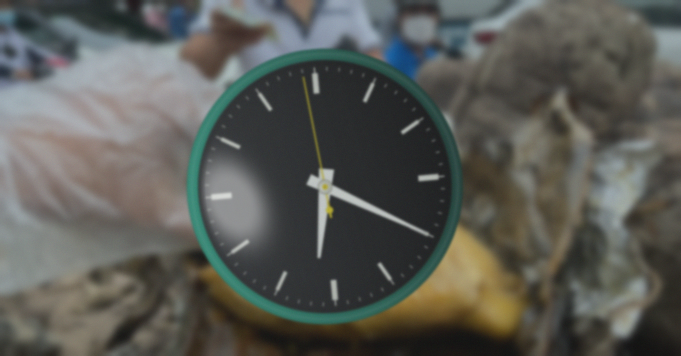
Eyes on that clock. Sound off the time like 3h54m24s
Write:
6h19m59s
